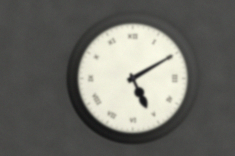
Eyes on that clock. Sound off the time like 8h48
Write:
5h10
